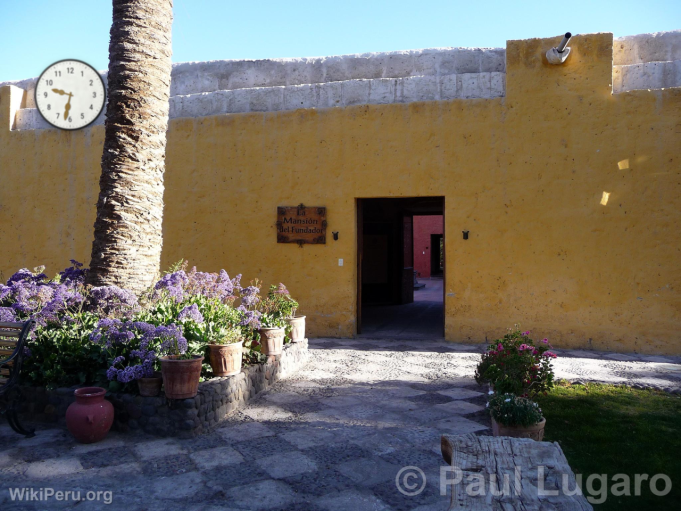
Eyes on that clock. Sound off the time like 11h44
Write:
9h32
